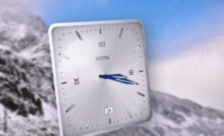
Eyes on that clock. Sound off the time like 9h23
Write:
3h18
